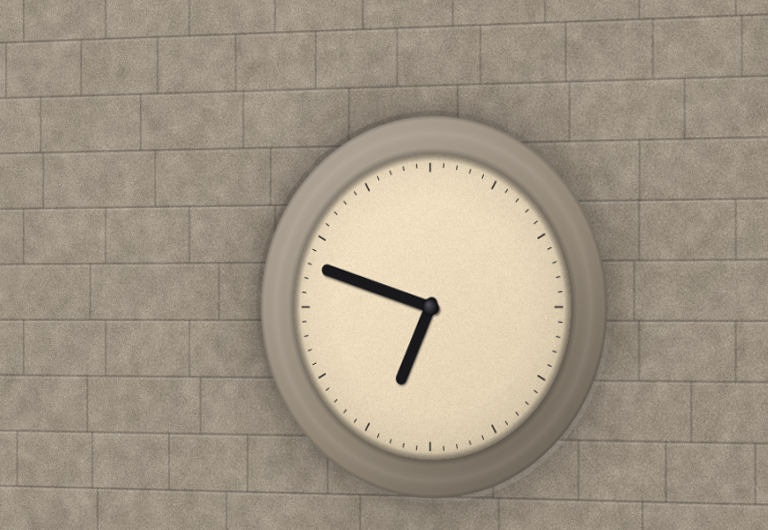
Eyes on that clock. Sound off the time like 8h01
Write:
6h48
